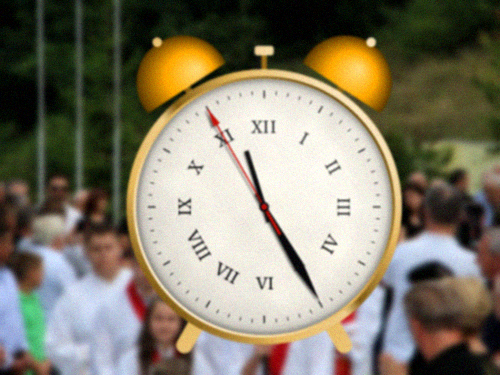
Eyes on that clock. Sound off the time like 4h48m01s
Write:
11h24m55s
